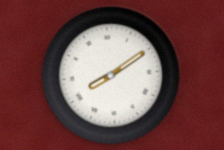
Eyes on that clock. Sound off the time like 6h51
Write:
8h10
